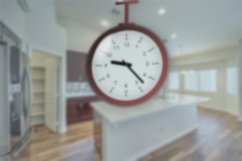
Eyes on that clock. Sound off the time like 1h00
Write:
9h23
